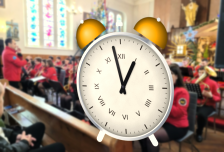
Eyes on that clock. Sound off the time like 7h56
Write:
12h58
